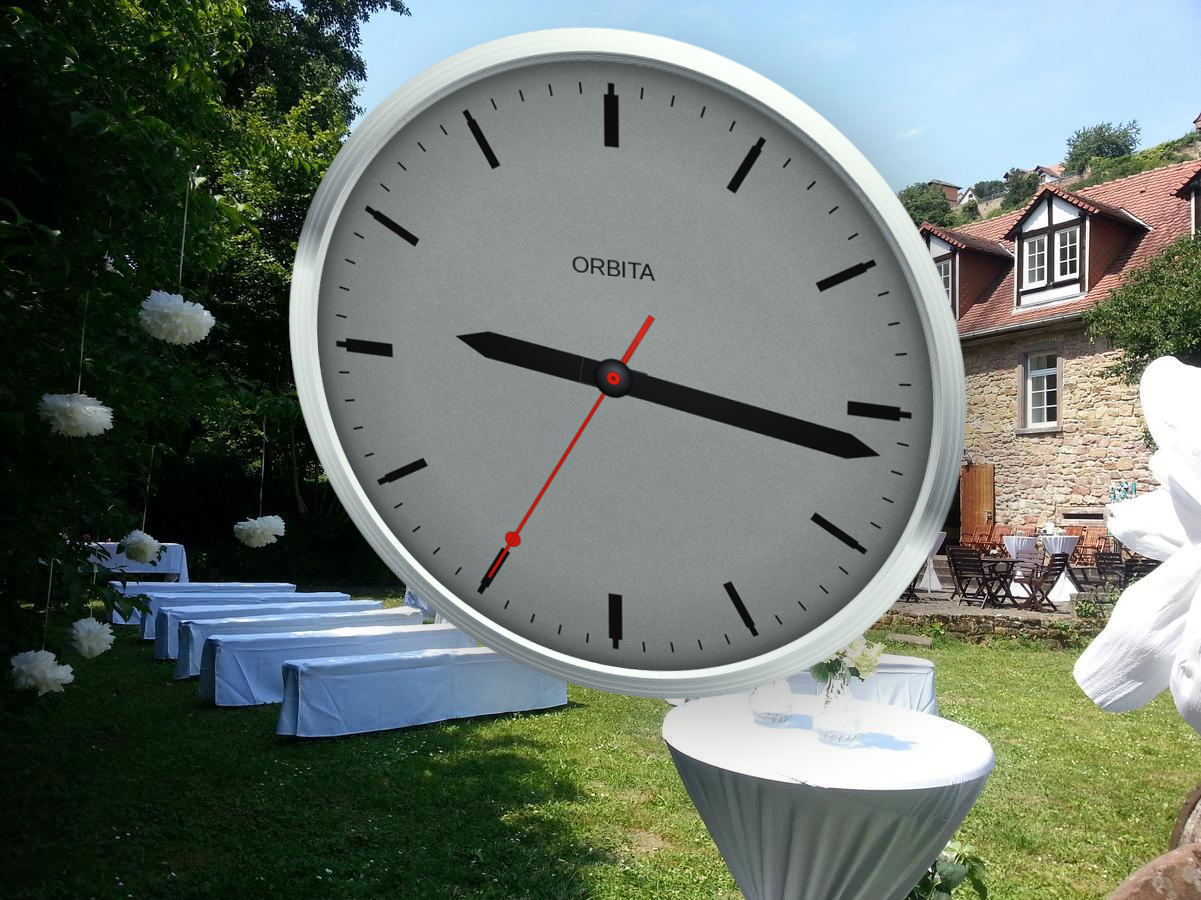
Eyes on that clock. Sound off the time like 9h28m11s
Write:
9h16m35s
